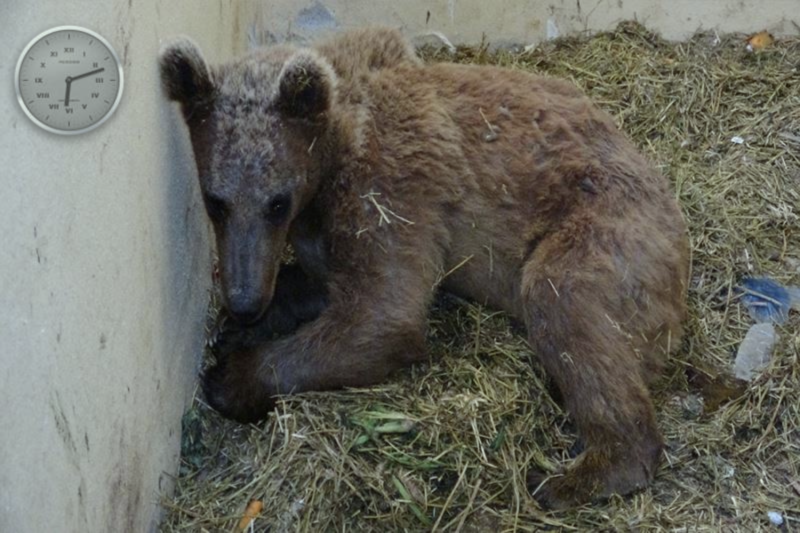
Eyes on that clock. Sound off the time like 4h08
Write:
6h12
